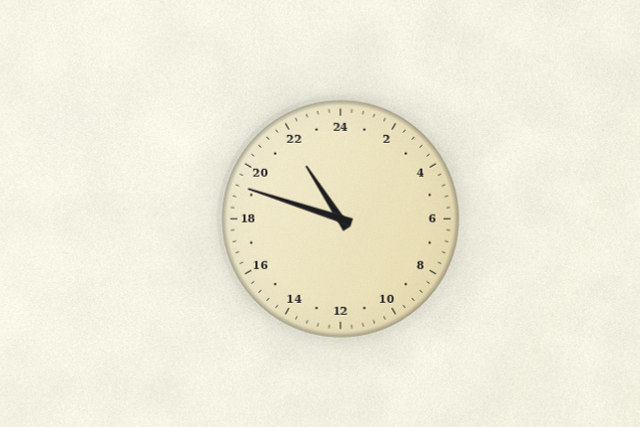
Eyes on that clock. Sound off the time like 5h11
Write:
21h48
